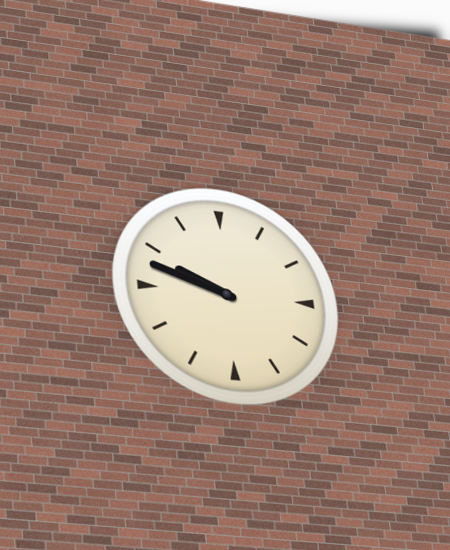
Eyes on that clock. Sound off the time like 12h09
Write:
9h48
